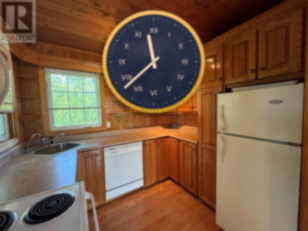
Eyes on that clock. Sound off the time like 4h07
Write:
11h38
